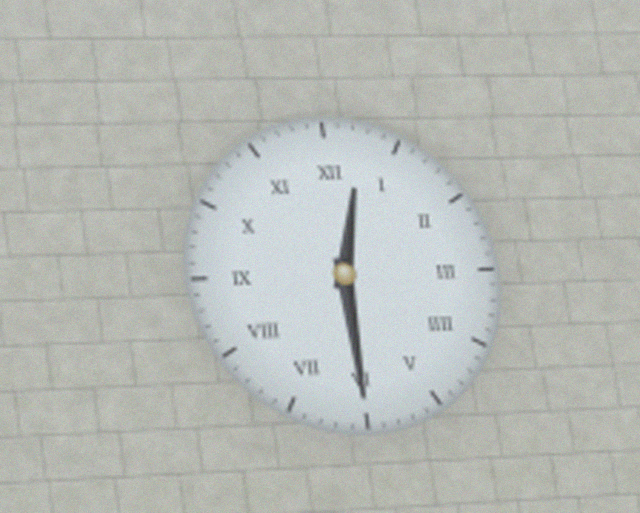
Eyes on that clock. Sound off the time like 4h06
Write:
12h30
